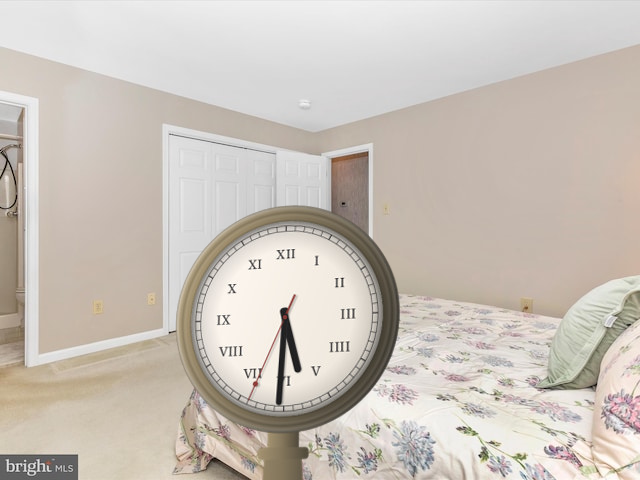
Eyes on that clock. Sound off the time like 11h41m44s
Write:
5h30m34s
